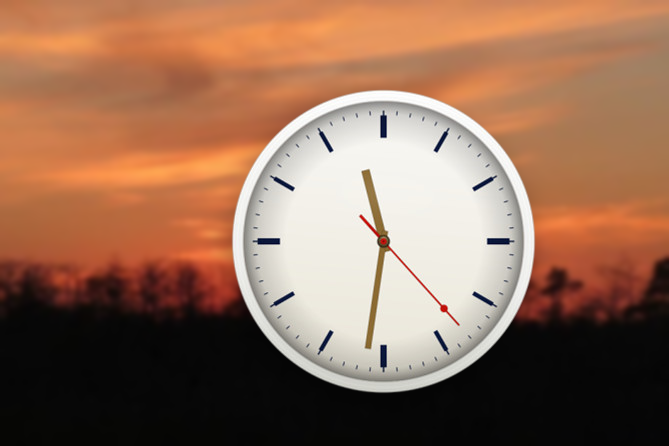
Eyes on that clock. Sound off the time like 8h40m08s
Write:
11h31m23s
